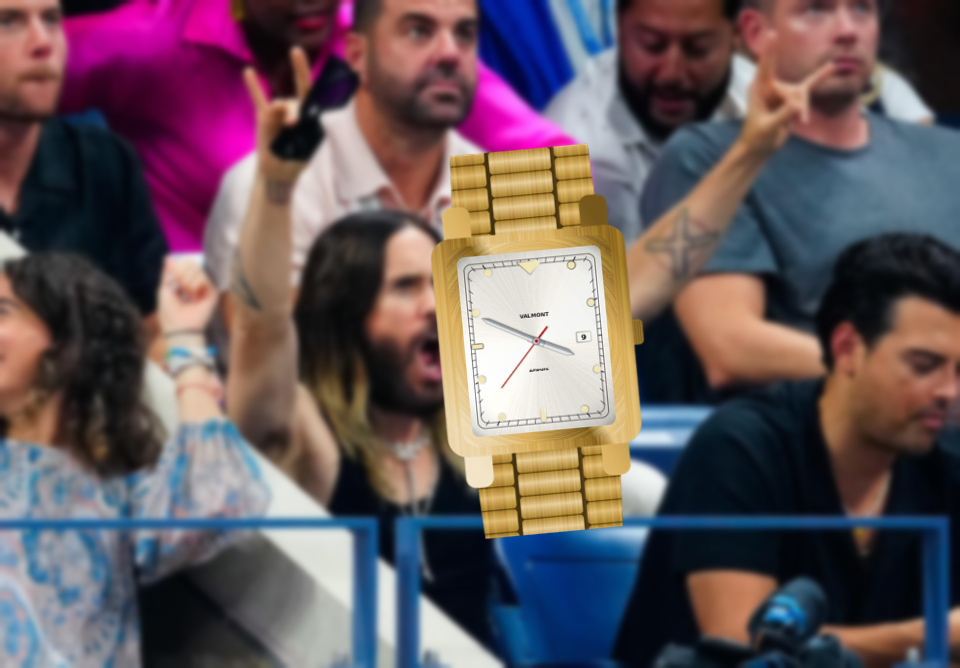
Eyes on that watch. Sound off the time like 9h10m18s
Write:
3h49m37s
